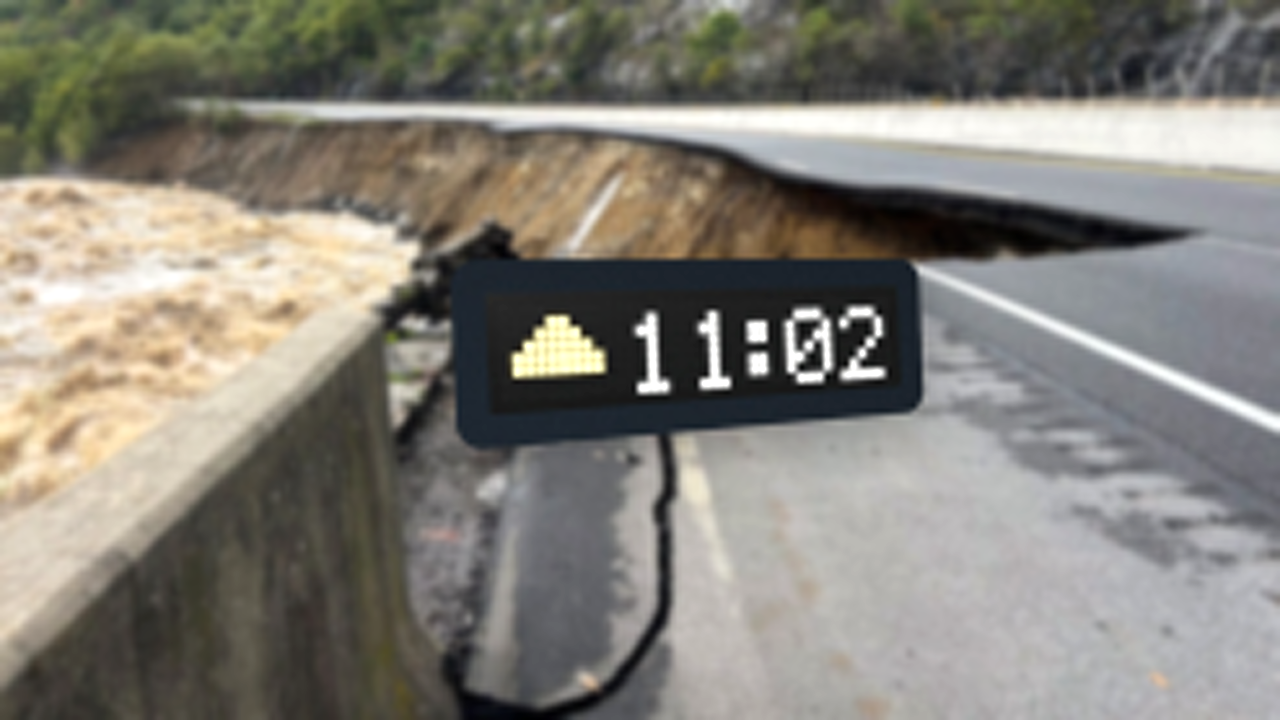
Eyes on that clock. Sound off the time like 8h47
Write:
11h02
